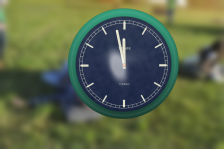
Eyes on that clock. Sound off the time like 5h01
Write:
11h58
